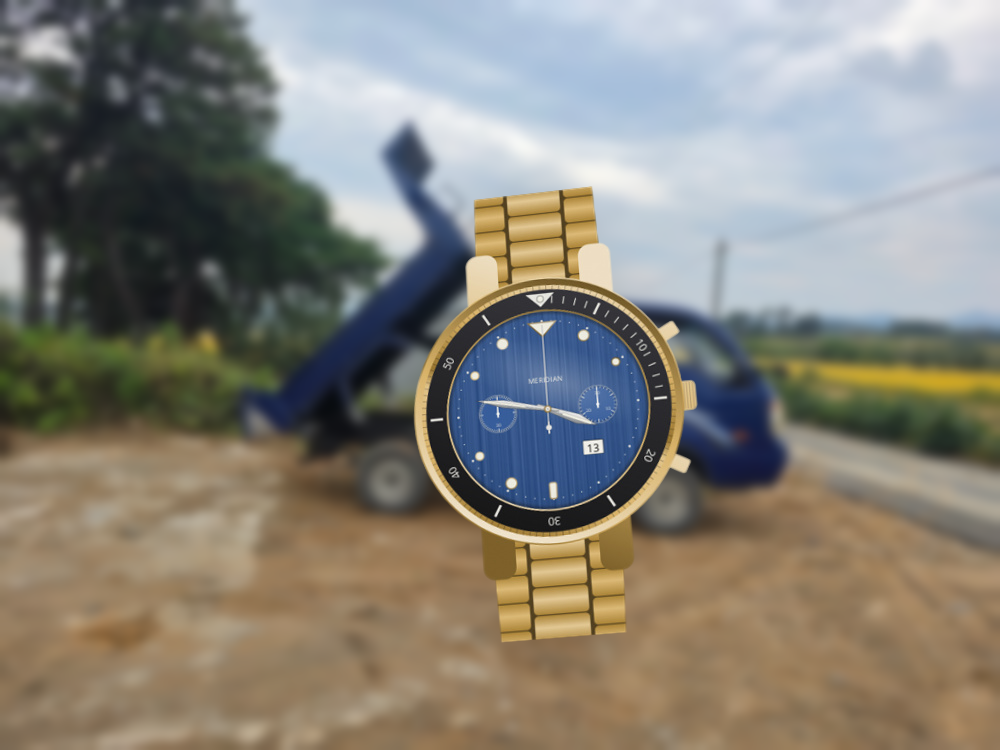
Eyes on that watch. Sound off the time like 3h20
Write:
3h47
